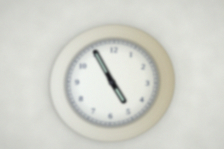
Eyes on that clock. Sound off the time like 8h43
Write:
4h55
